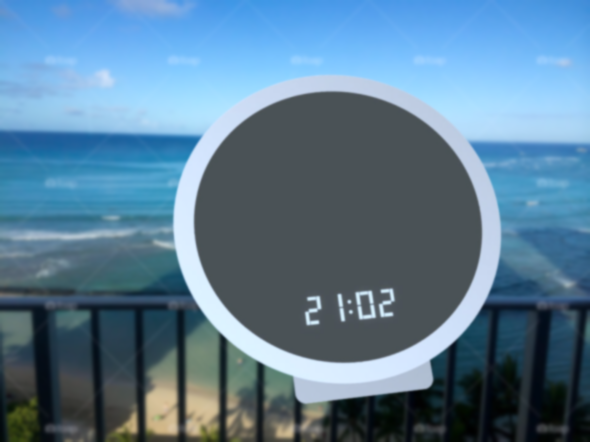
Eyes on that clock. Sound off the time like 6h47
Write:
21h02
